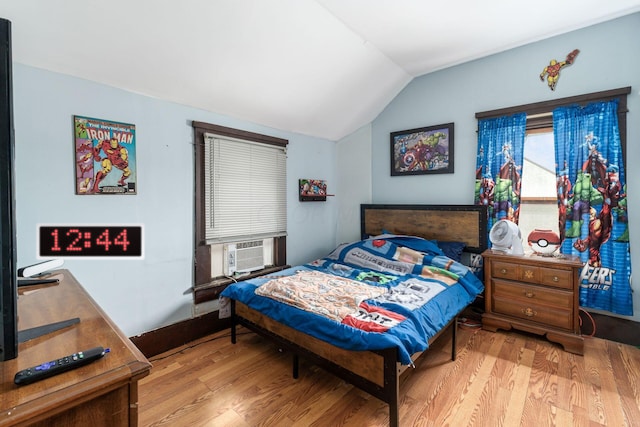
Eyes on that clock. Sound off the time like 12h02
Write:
12h44
